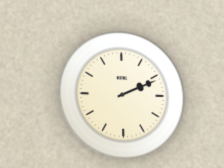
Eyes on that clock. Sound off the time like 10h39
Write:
2h11
